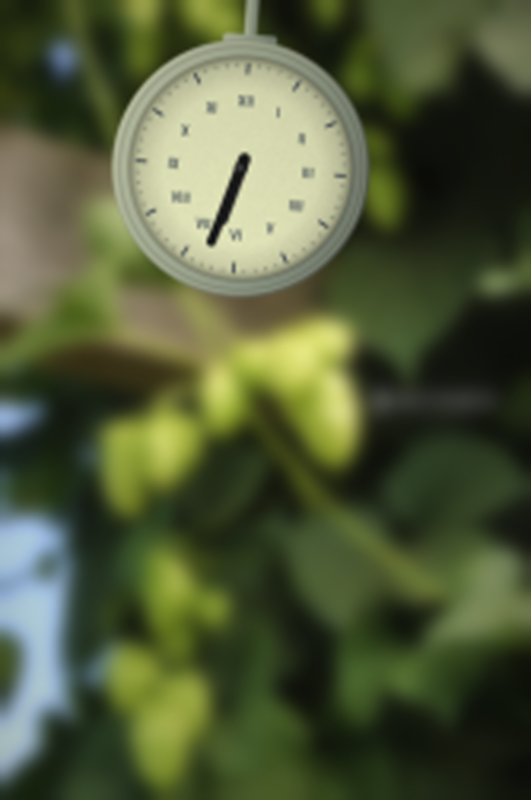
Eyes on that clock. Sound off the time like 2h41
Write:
6h33
